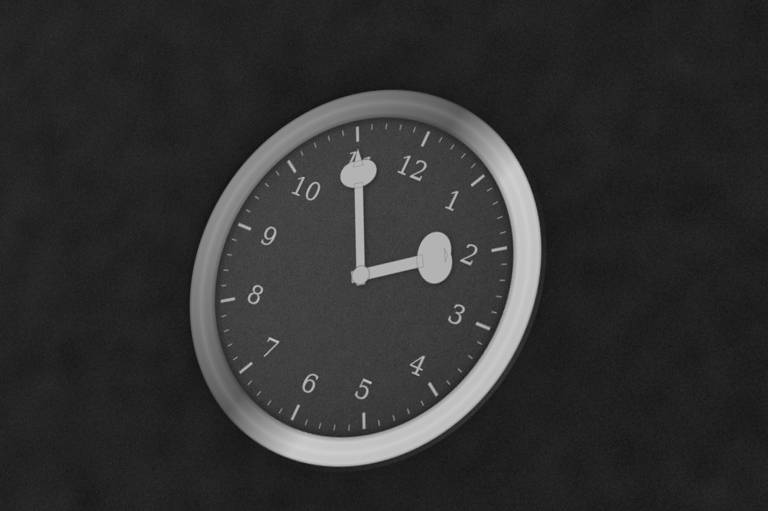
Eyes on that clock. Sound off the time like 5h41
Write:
1h55
